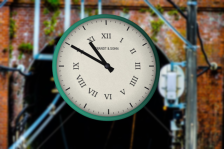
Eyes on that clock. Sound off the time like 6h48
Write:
10h50
